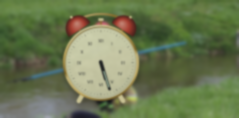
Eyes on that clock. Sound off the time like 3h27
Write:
5h27
